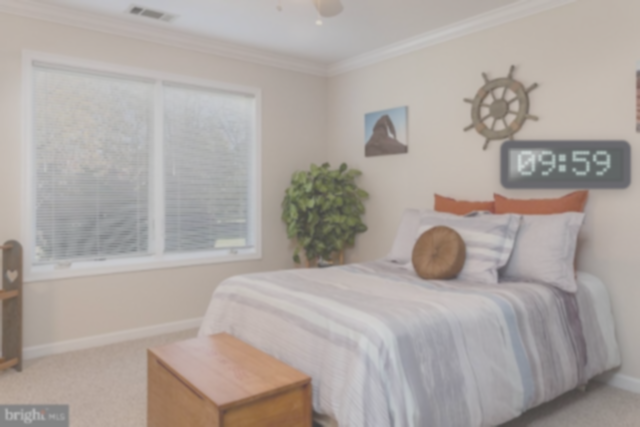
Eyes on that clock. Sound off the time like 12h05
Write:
9h59
